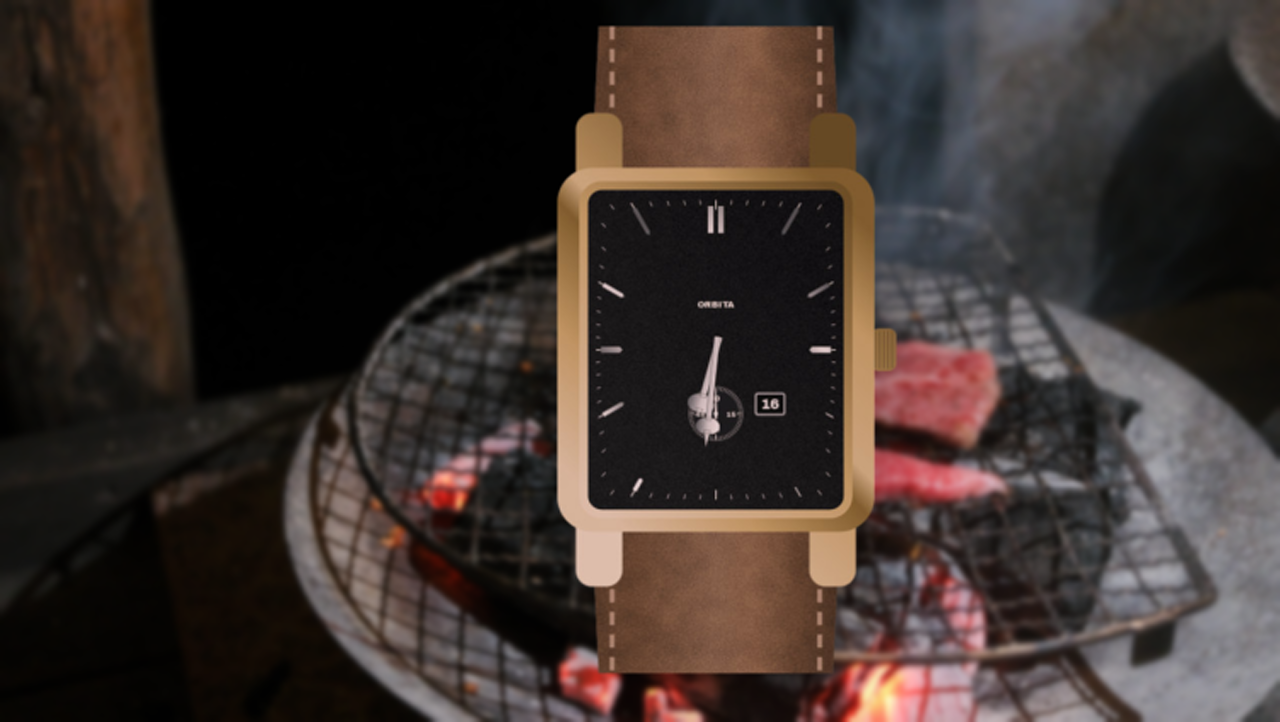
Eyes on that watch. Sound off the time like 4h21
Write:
6h31
